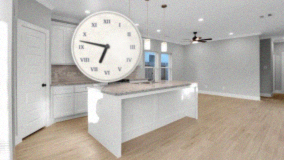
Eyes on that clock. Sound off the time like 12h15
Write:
6h47
